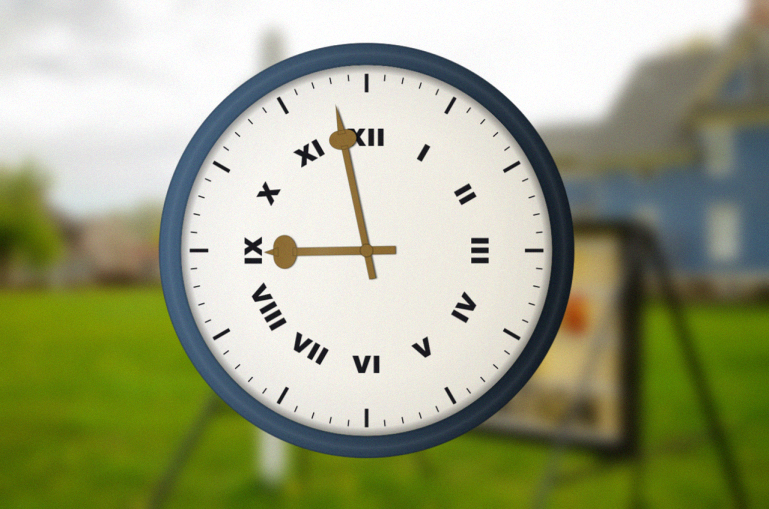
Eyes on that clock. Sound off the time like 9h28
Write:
8h58
